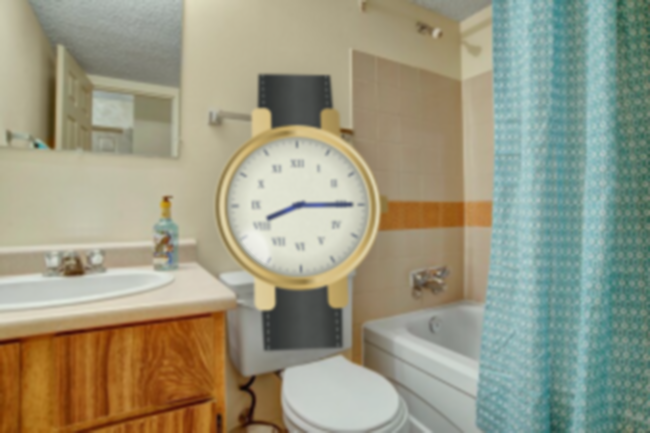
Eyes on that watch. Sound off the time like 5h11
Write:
8h15
